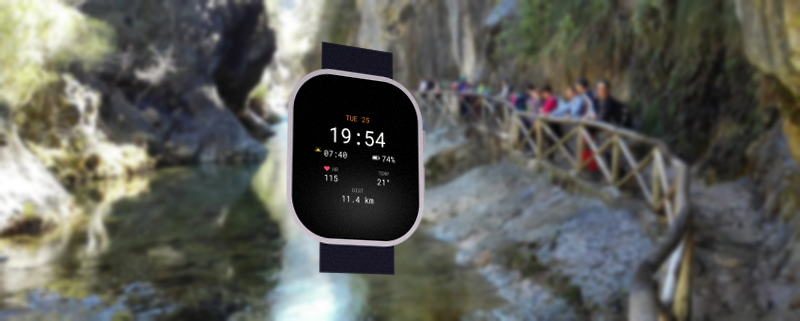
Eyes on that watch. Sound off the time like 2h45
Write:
19h54
